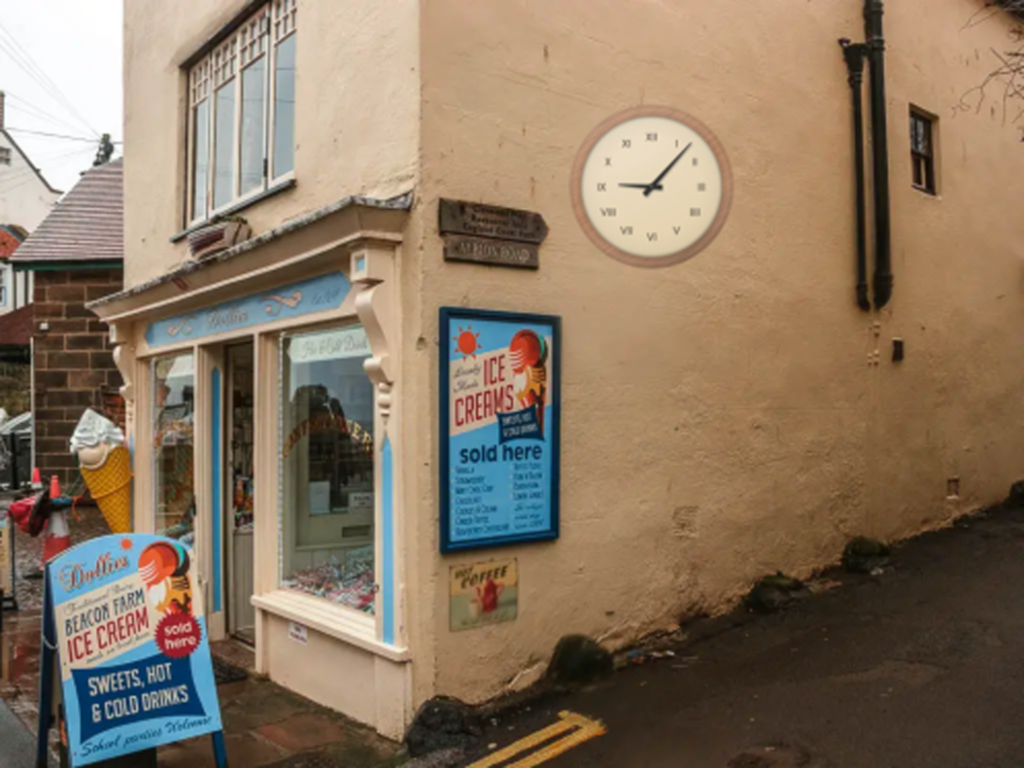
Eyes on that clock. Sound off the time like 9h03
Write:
9h07
